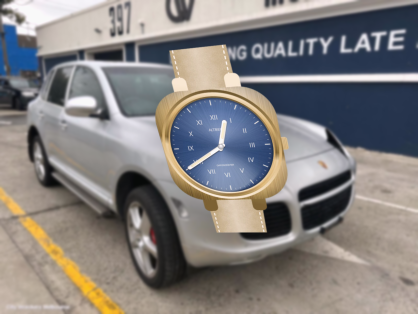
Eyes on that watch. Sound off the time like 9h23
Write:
12h40
